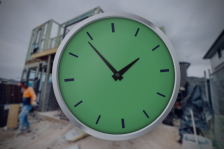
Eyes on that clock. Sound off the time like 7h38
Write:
1h54
